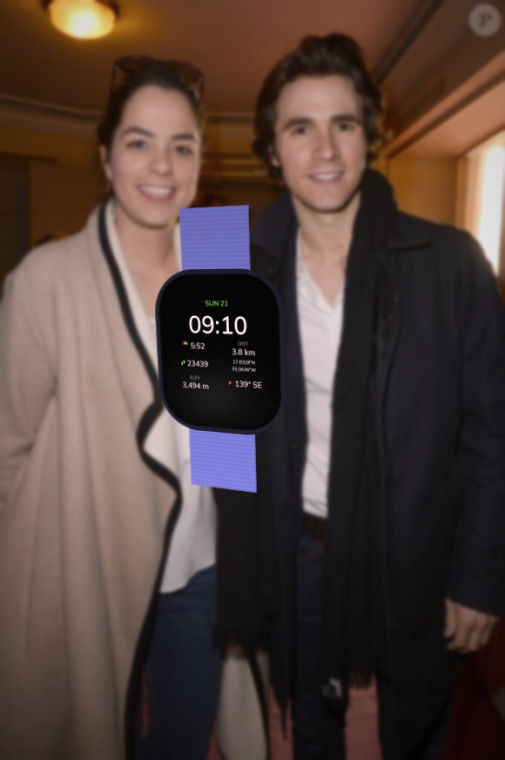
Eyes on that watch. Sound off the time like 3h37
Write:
9h10
